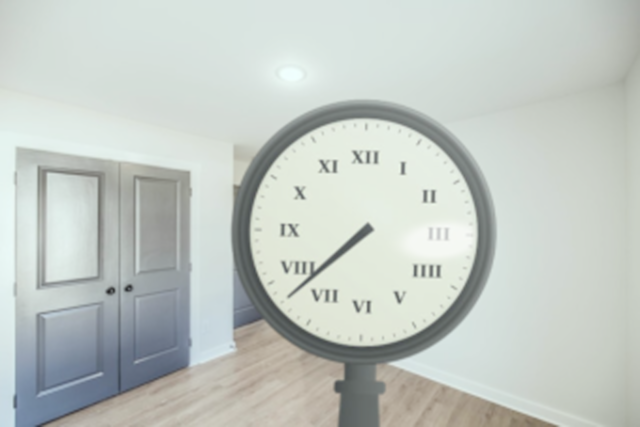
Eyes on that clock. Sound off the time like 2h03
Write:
7h38
